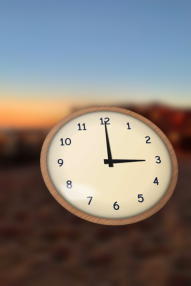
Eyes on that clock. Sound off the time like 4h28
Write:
3h00
